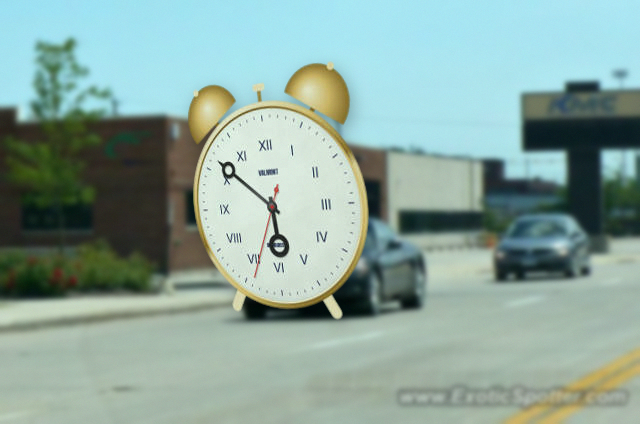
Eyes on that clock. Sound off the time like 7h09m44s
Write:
5h51m34s
